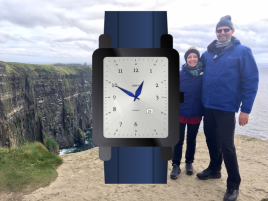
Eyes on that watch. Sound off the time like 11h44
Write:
12h50
